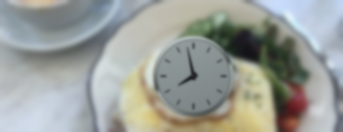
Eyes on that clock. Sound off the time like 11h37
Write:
7h58
